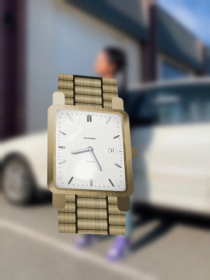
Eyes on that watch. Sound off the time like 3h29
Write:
8h26
